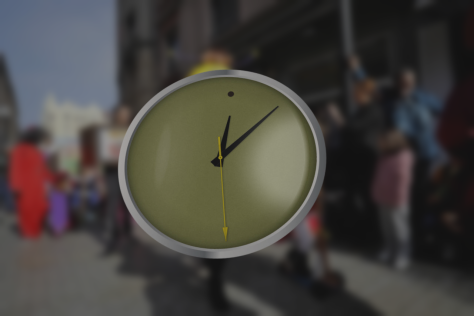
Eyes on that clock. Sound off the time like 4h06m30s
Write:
12h06m28s
